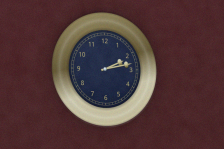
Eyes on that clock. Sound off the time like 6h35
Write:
2h13
